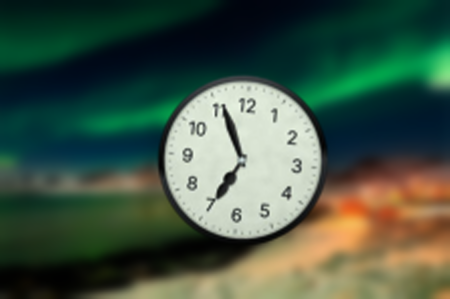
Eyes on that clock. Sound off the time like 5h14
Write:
6h56
